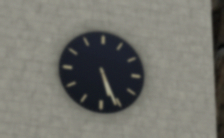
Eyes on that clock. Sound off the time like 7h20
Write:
5h26
